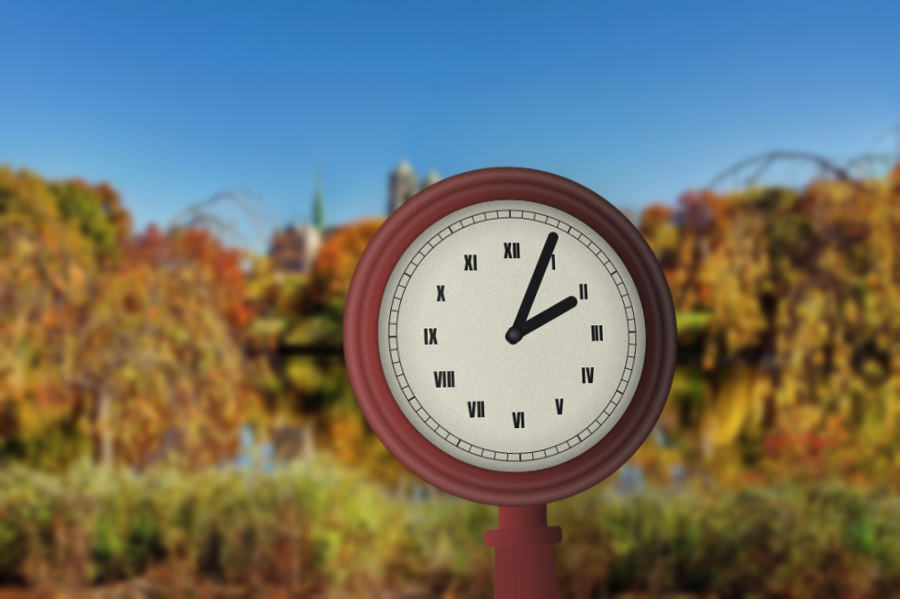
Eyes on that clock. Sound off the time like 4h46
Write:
2h04
